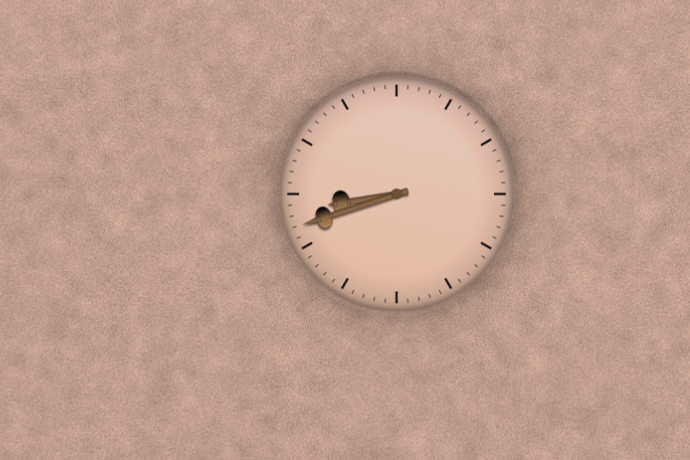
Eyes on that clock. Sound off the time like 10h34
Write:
8h42
